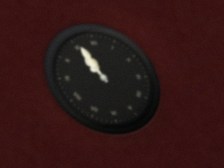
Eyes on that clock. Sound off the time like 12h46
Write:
10h56
